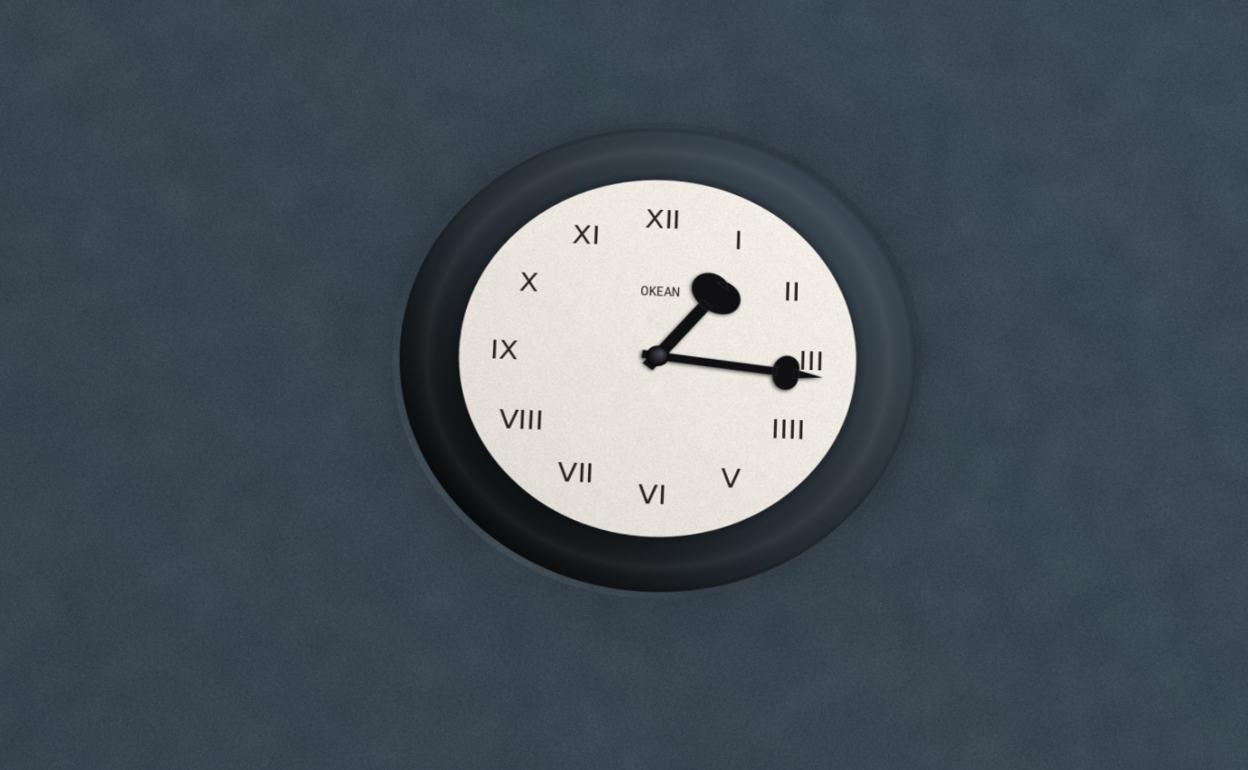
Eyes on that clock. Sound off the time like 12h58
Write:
1h16
